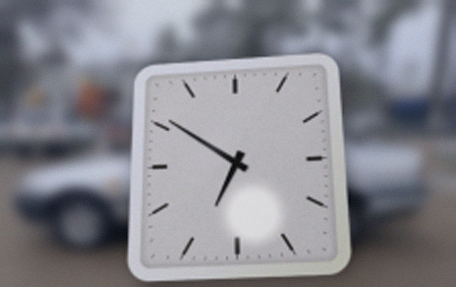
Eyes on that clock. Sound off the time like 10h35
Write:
6h51
